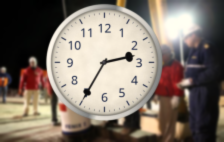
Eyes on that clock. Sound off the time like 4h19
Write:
2h35
